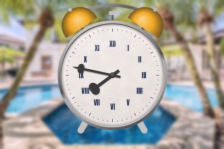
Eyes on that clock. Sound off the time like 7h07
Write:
7h47
